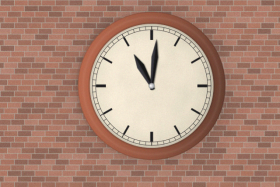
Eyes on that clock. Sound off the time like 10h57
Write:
11h01
